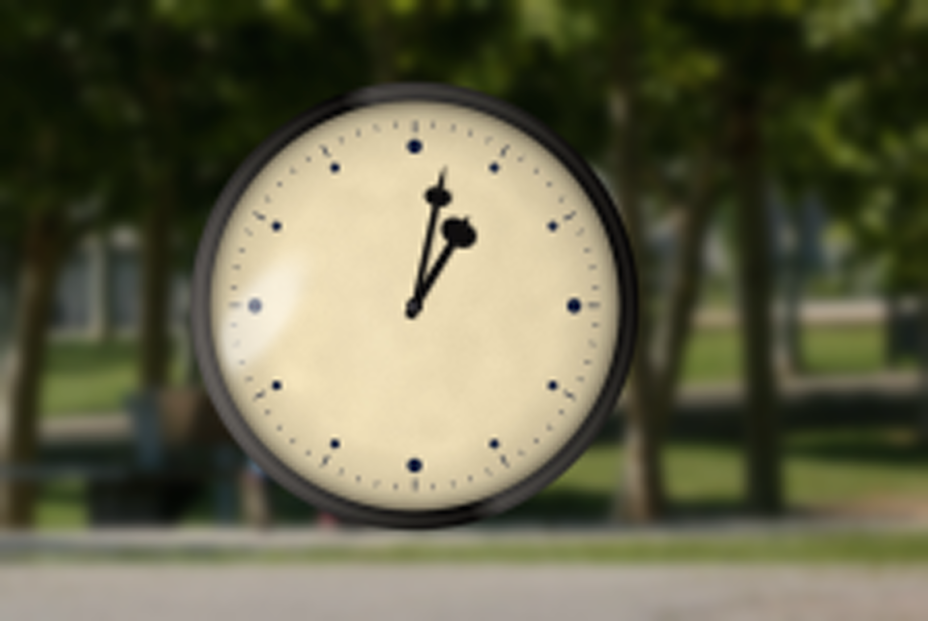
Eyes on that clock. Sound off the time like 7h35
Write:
1h02
